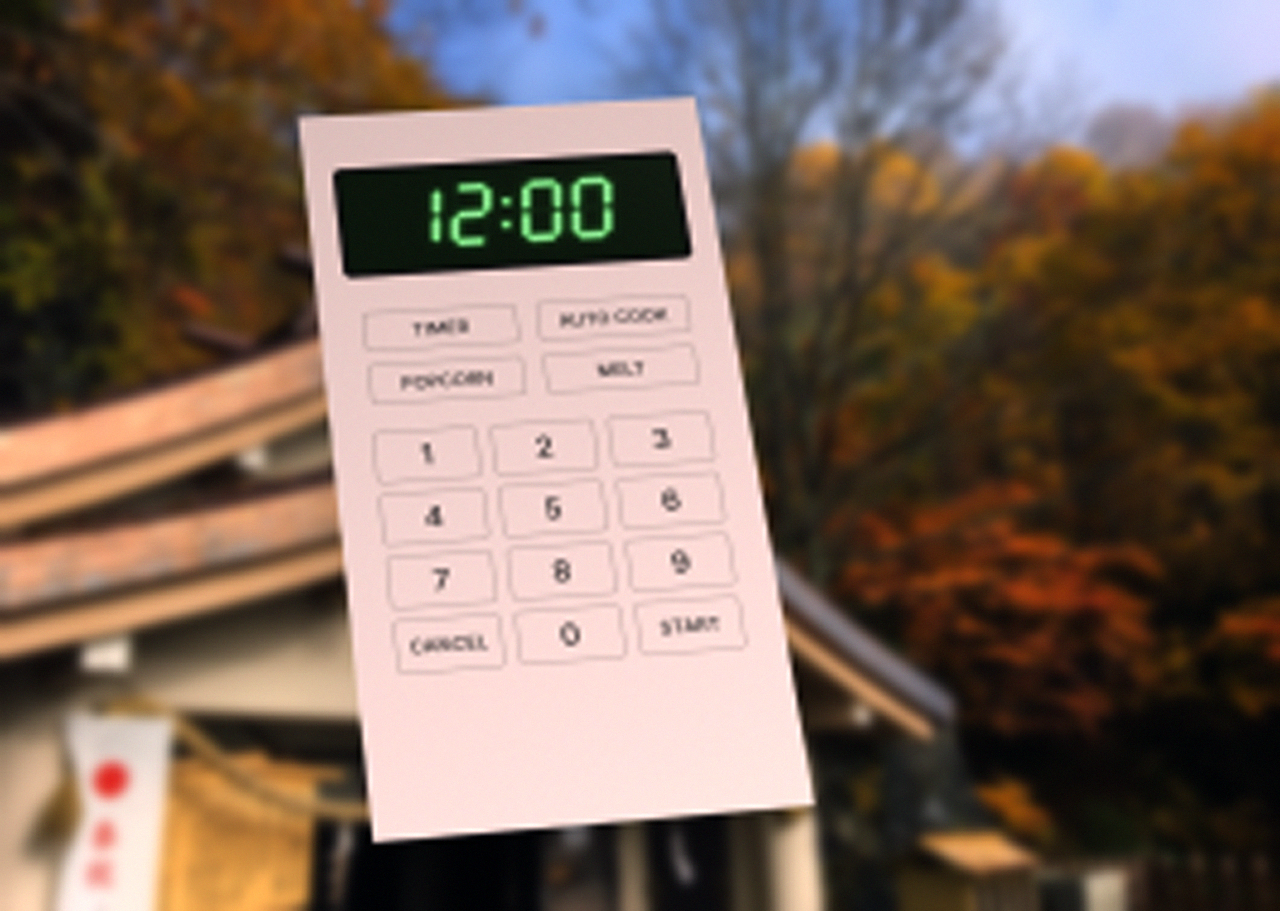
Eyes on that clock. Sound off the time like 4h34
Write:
12h00
